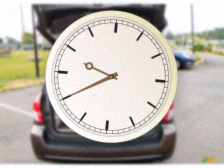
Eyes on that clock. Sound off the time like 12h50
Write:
9h40
